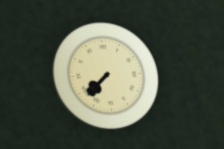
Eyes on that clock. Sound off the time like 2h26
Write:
7h38
